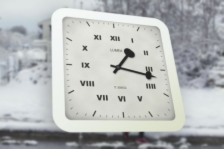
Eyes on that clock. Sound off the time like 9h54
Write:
1h17
